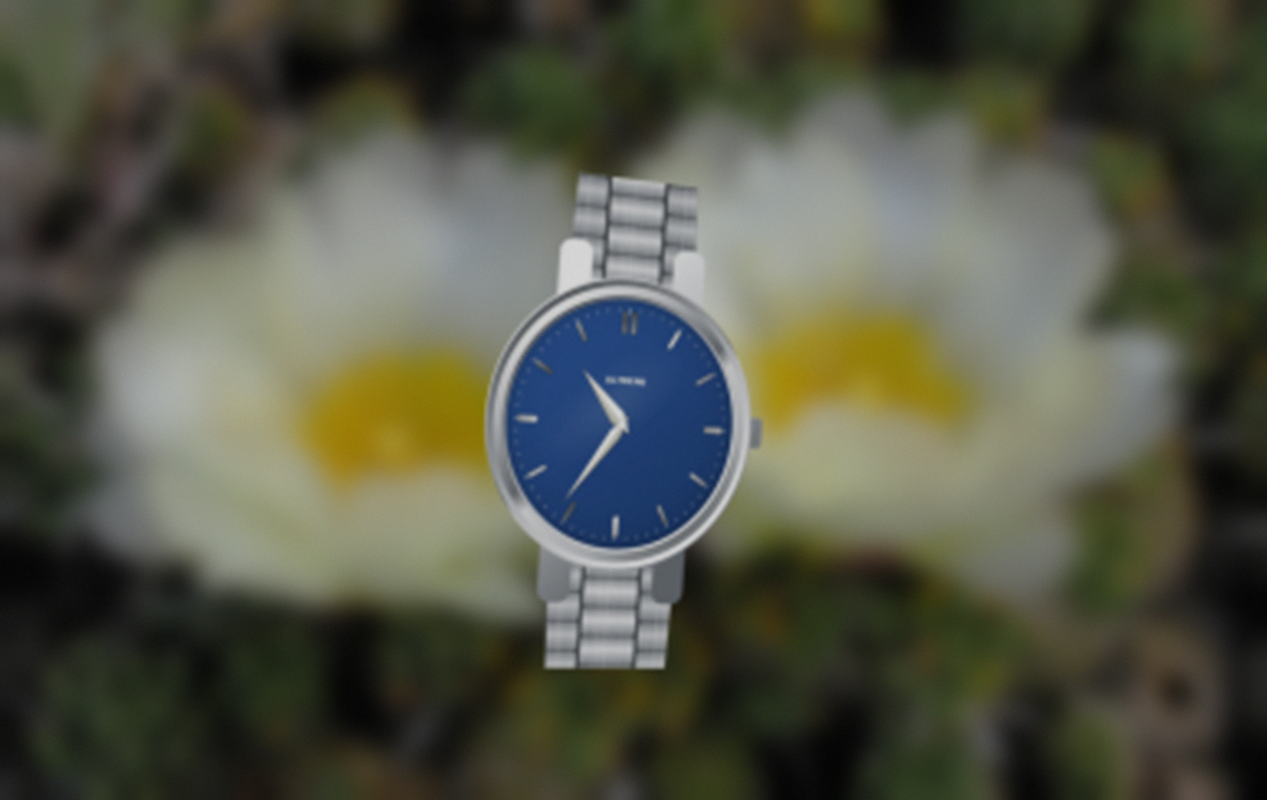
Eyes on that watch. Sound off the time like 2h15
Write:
10h36
